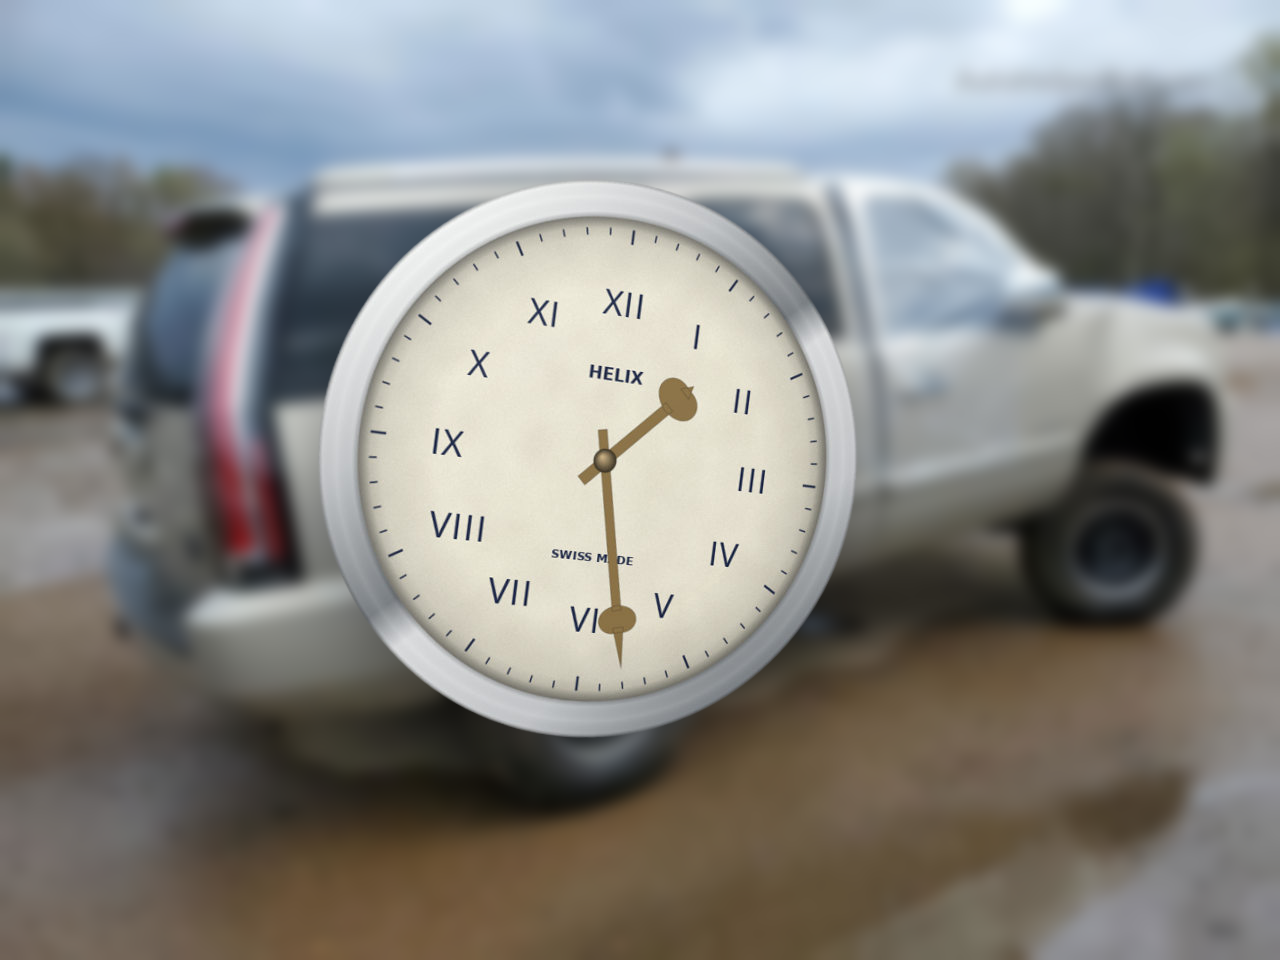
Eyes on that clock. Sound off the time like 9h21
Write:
1h28
